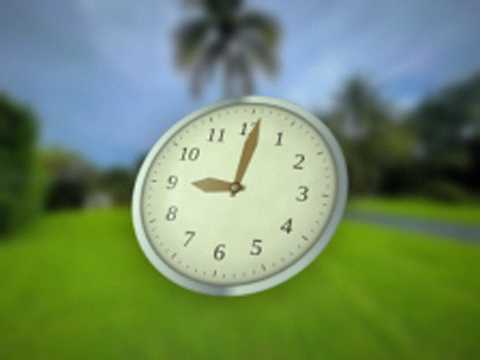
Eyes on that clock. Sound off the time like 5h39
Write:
9h01
